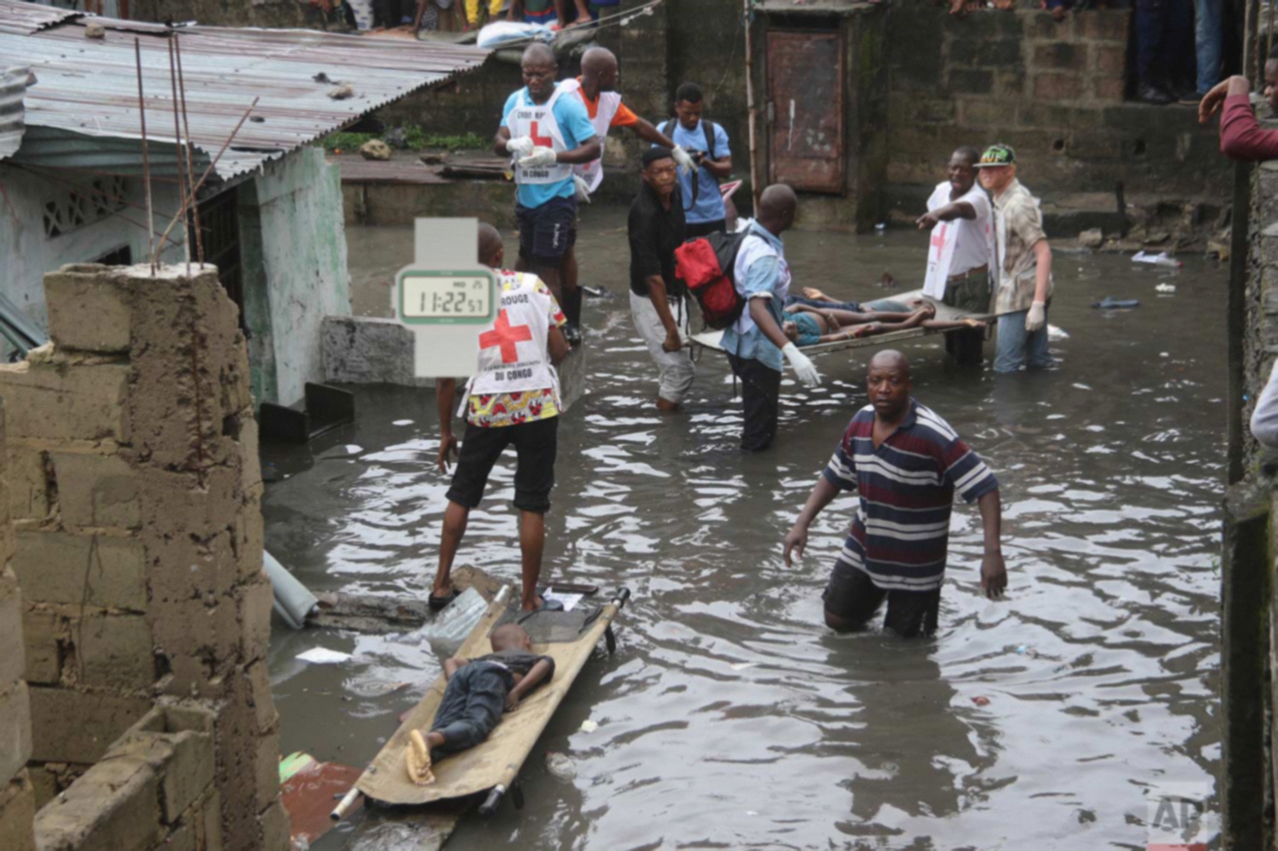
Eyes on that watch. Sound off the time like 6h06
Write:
11h22
